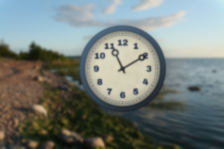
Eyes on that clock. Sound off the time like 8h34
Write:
11h10
